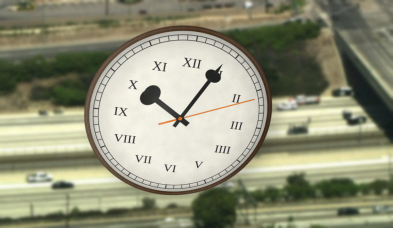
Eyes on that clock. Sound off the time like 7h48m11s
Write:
10h04m11s
